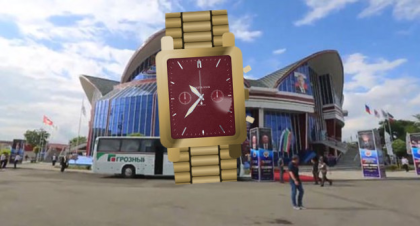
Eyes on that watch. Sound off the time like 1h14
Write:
10h37
